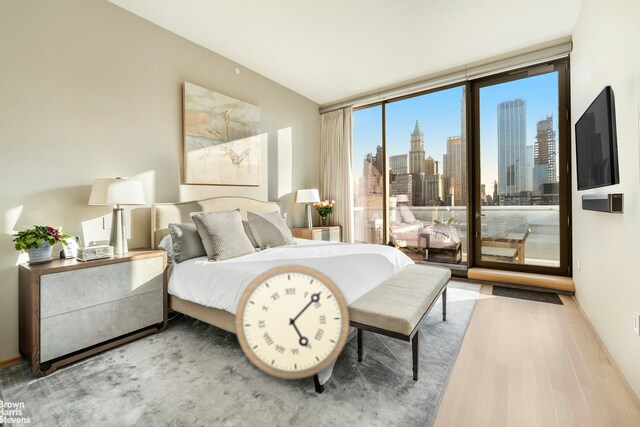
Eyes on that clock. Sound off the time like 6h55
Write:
5h08
